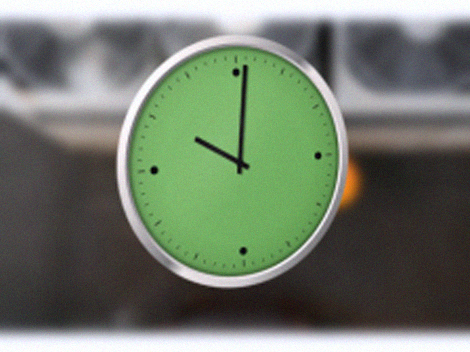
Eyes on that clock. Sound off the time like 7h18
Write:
10h01
